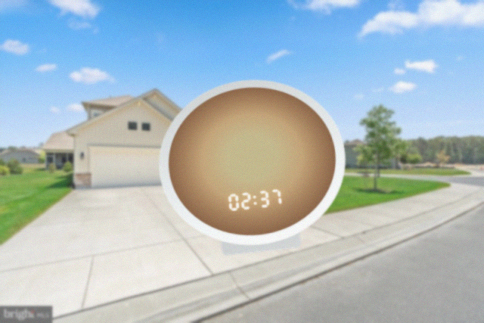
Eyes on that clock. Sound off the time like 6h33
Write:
2h37
